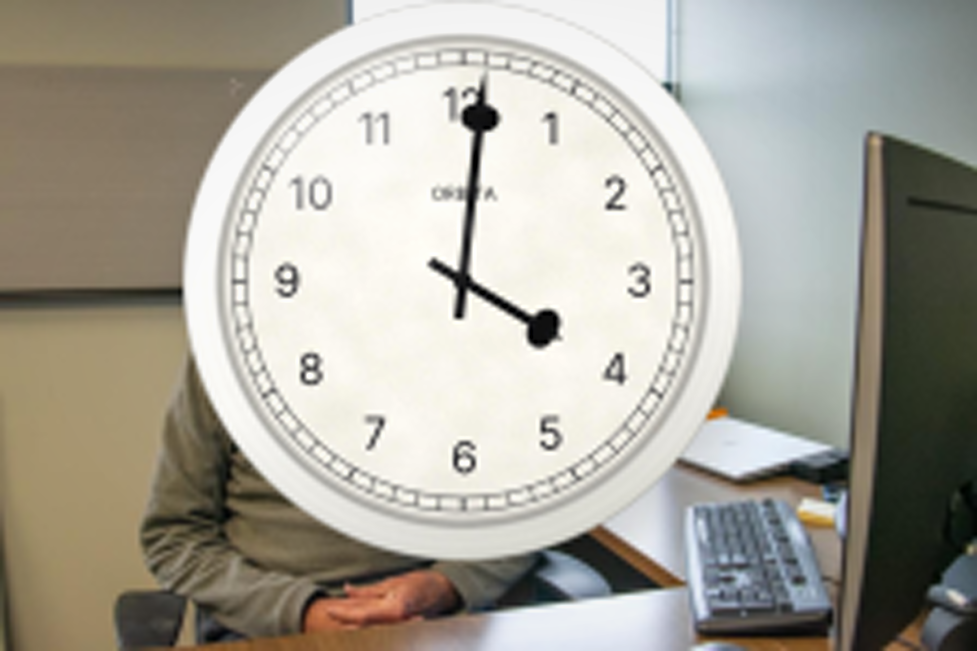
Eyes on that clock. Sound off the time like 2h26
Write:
4h01
